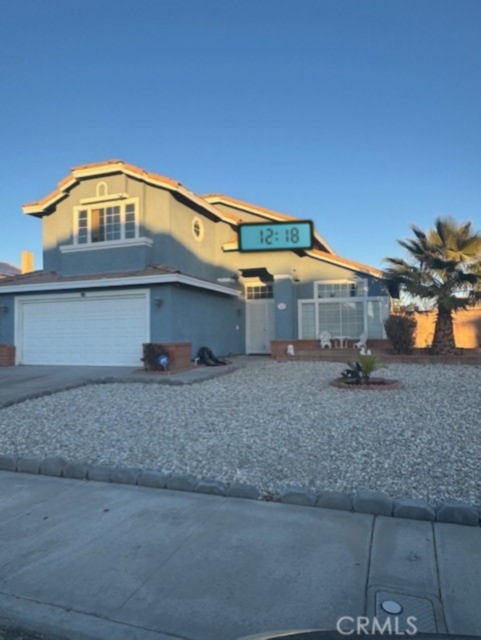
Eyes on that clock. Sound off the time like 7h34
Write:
12h18
